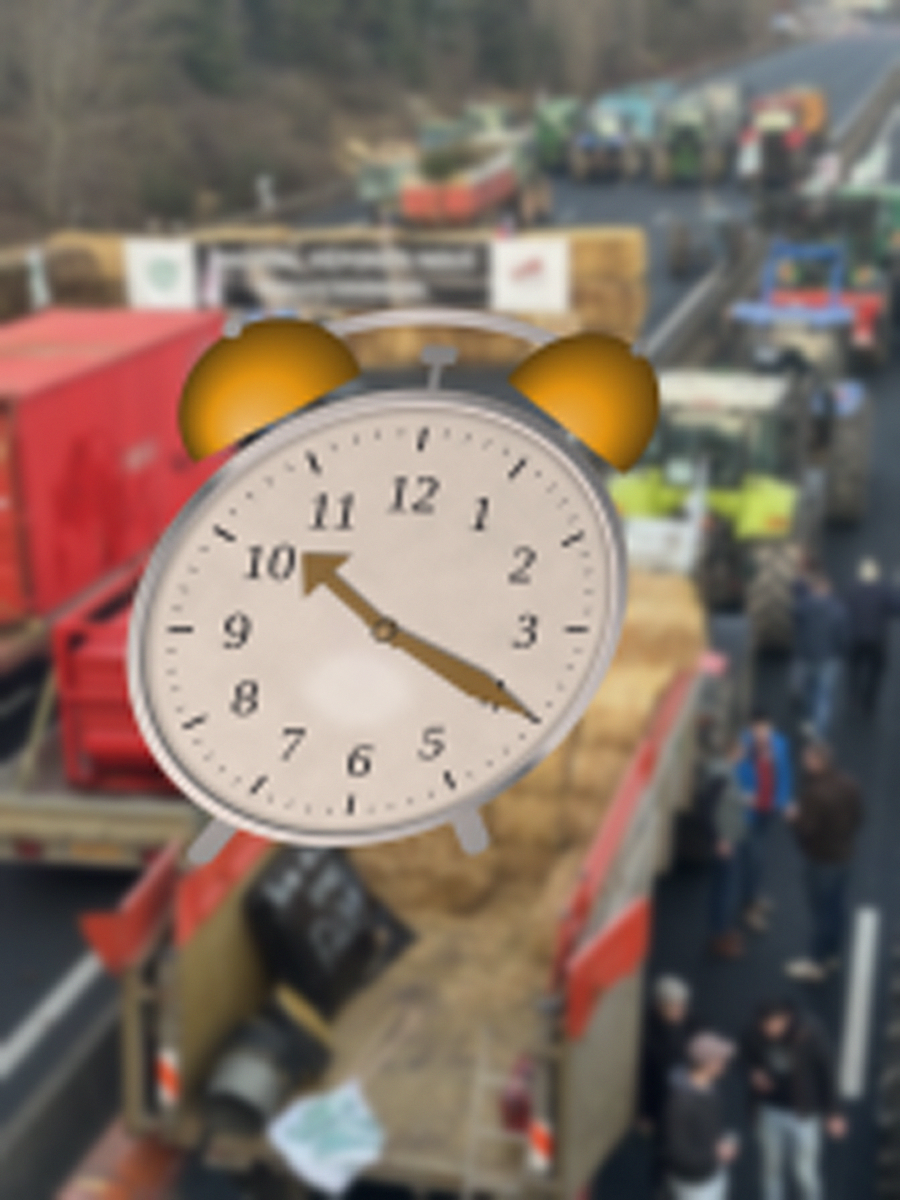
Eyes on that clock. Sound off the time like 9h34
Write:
10h20
